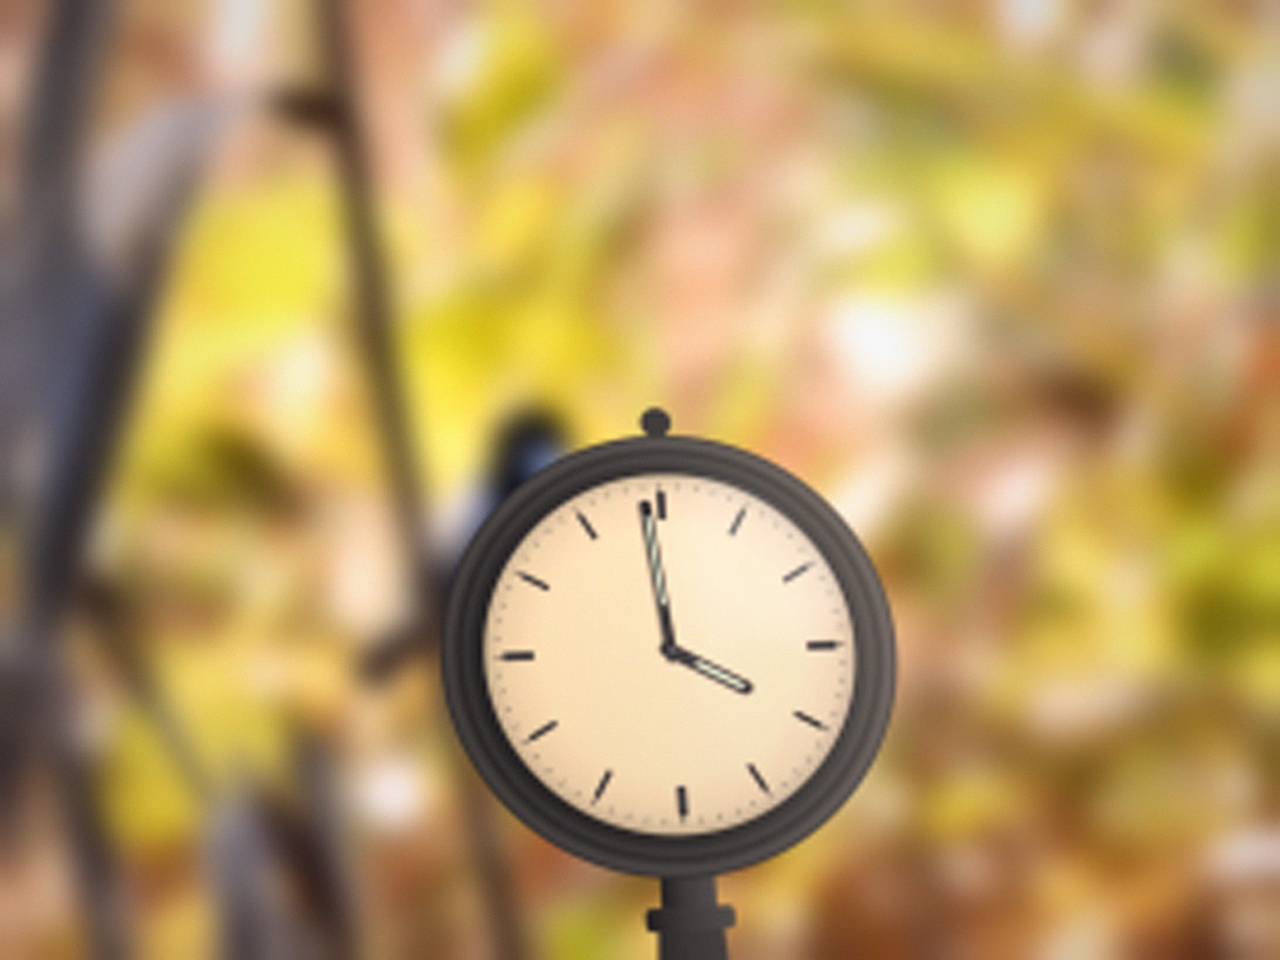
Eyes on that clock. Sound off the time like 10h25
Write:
3h59
